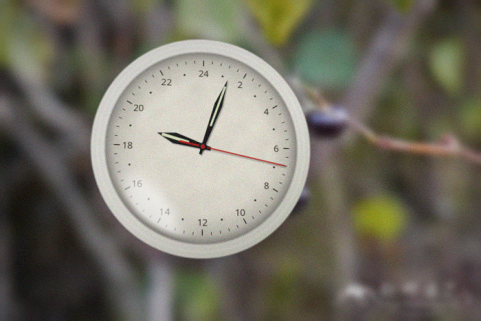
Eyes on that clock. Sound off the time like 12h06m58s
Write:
19h03m17s
